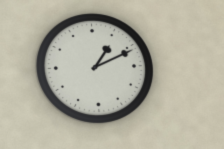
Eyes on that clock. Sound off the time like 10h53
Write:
1h11
